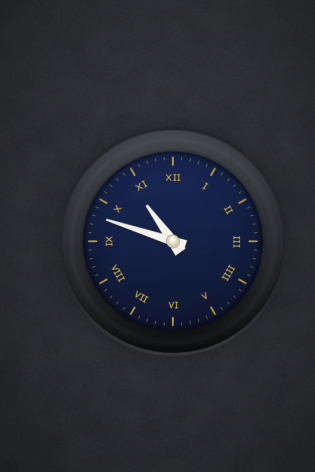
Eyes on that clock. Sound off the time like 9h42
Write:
10h48
